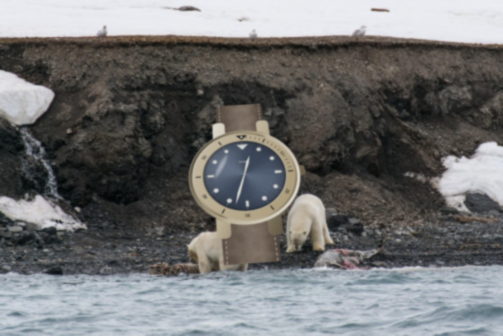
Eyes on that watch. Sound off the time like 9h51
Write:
12h33
